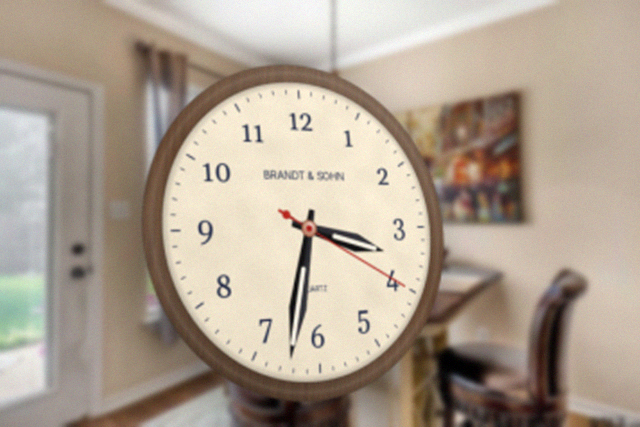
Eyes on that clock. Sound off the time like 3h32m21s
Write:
3h32m20s
